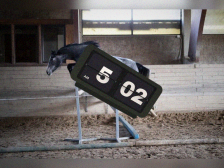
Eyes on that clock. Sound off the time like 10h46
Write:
5h02
